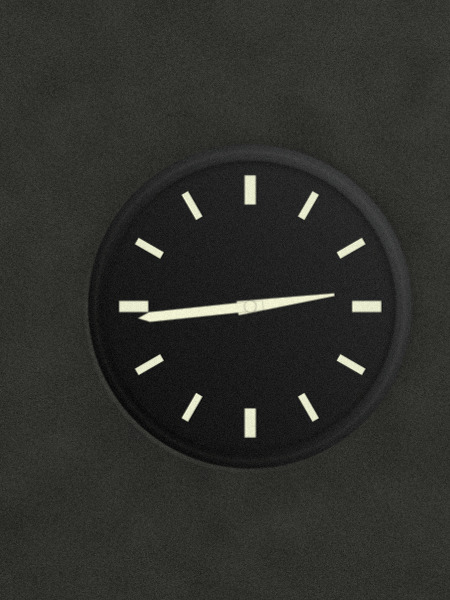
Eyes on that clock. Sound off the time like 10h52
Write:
2h44
